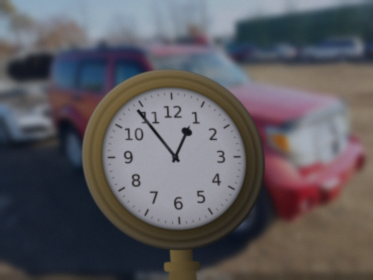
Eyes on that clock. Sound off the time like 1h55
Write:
12h54
